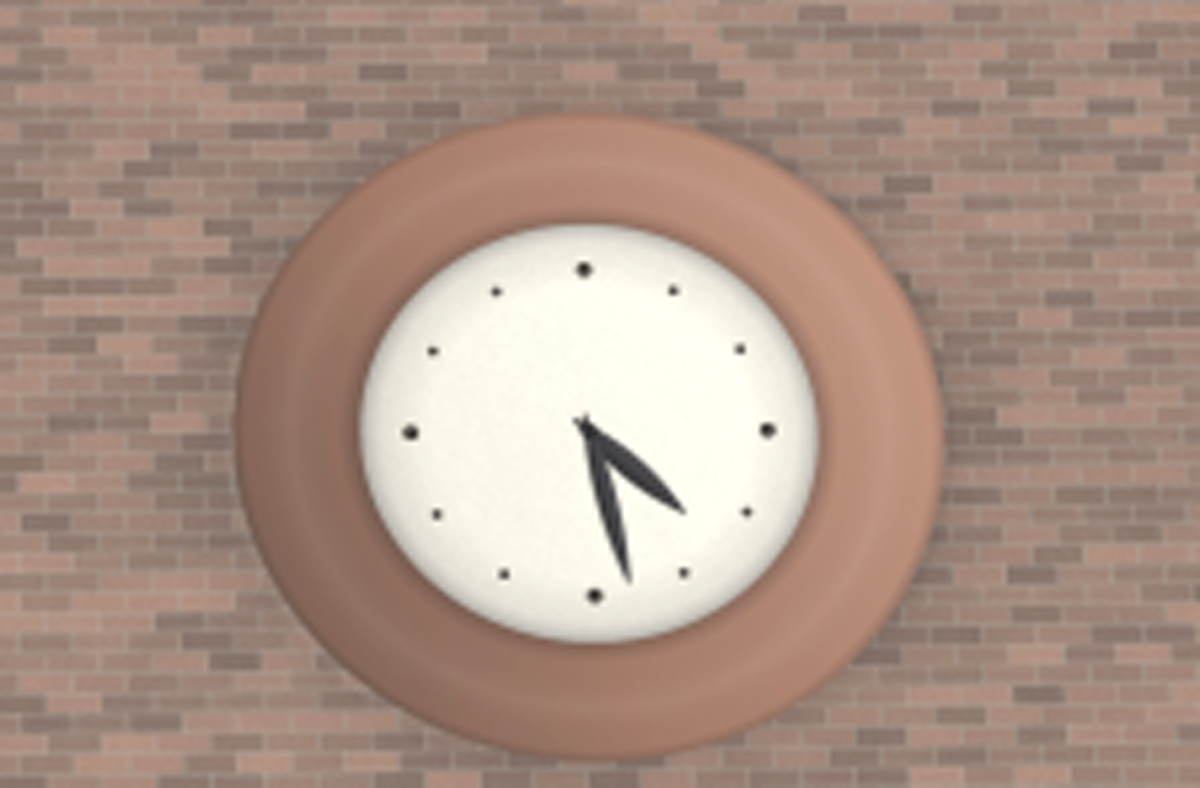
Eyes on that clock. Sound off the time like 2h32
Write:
4h28
